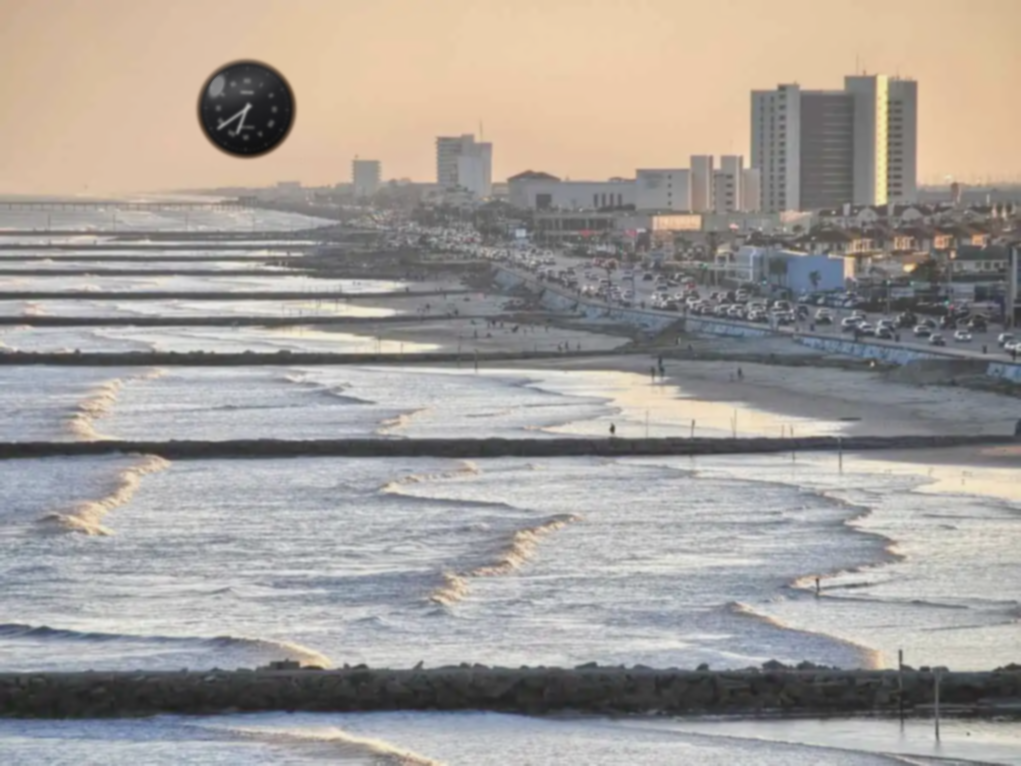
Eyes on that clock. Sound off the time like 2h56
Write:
6h39
